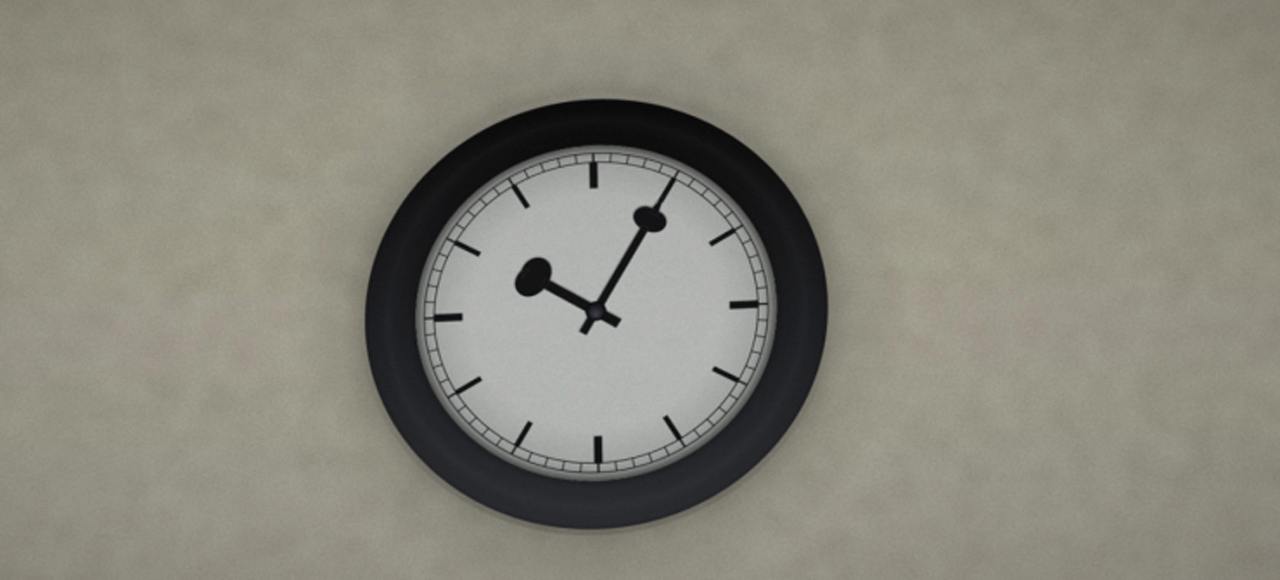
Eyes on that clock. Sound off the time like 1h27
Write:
10h05
